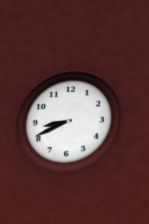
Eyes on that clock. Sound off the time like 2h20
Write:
8h41
